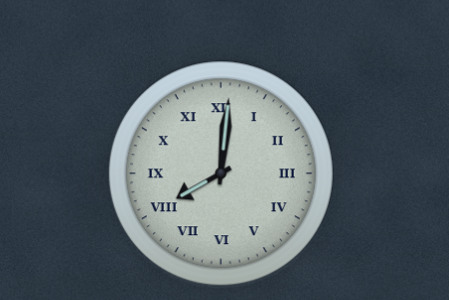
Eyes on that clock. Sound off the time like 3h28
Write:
8h01
